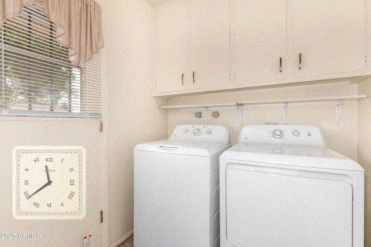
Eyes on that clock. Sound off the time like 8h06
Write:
11h39
